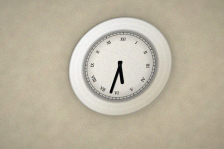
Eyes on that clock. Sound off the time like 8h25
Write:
5h32
